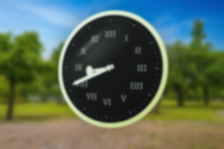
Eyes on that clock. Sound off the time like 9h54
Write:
8h41
